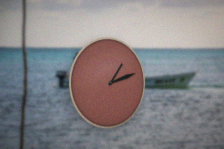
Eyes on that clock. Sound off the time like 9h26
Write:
1h12
